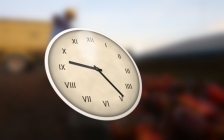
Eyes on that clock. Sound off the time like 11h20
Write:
9h24
